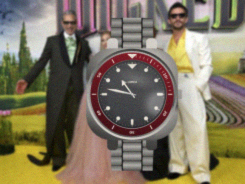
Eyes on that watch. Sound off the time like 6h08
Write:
10h47
